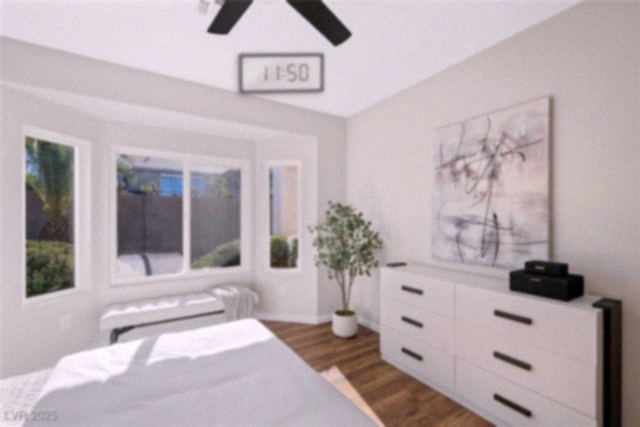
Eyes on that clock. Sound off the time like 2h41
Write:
11h50
